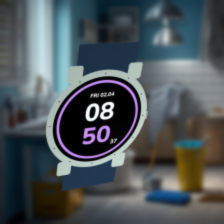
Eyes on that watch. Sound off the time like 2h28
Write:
8h50
